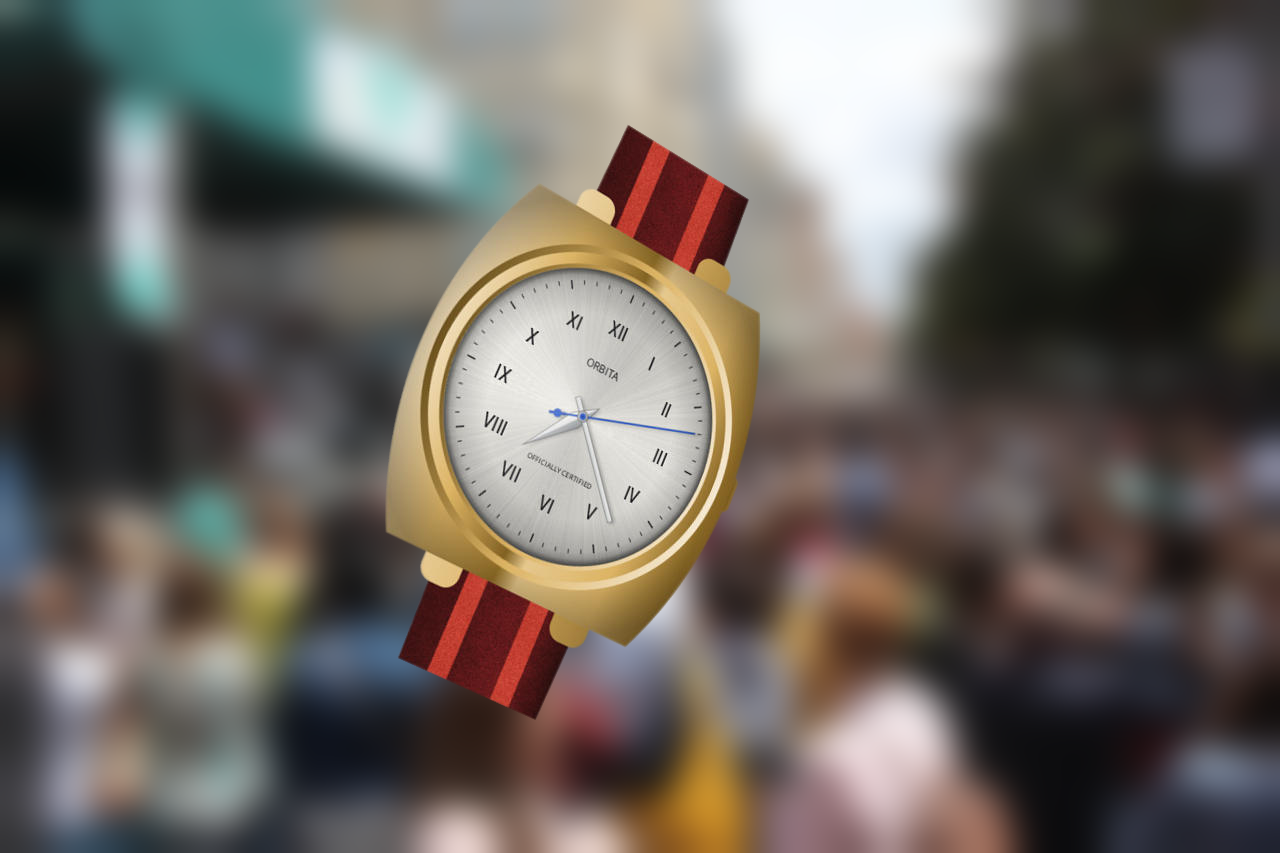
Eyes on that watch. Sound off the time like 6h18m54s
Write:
7h23m12s
